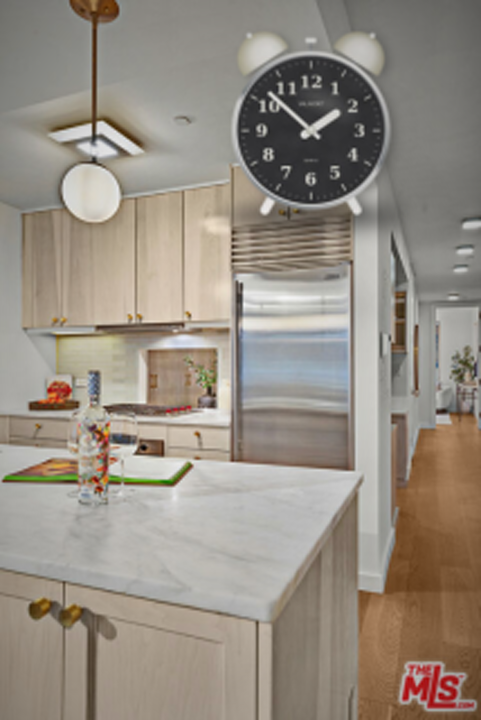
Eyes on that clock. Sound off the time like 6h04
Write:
1h52
